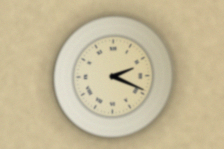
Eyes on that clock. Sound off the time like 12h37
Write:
2h19
